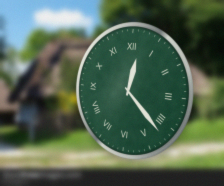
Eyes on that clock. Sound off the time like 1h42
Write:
12h22
